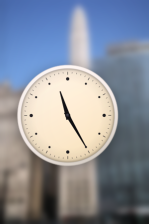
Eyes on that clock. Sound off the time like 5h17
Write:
11h25
